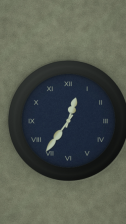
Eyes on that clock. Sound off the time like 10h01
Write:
12h36
